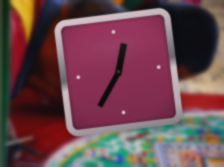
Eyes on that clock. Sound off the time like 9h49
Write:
12h36
